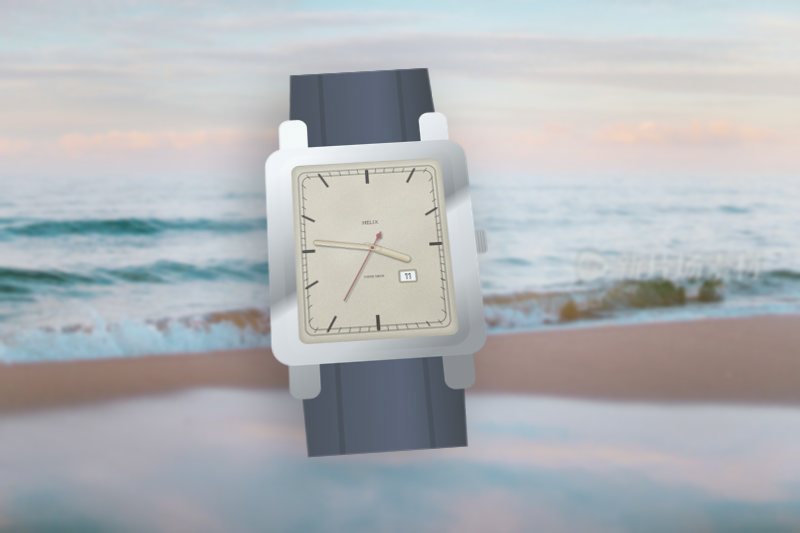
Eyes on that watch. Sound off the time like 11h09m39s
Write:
3h46m35s
